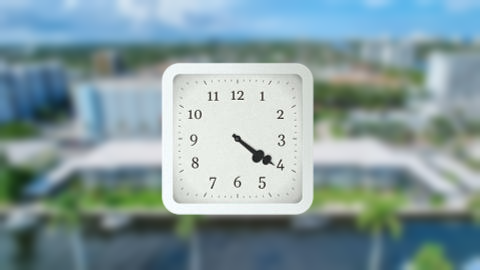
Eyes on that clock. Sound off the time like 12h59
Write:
4h21
